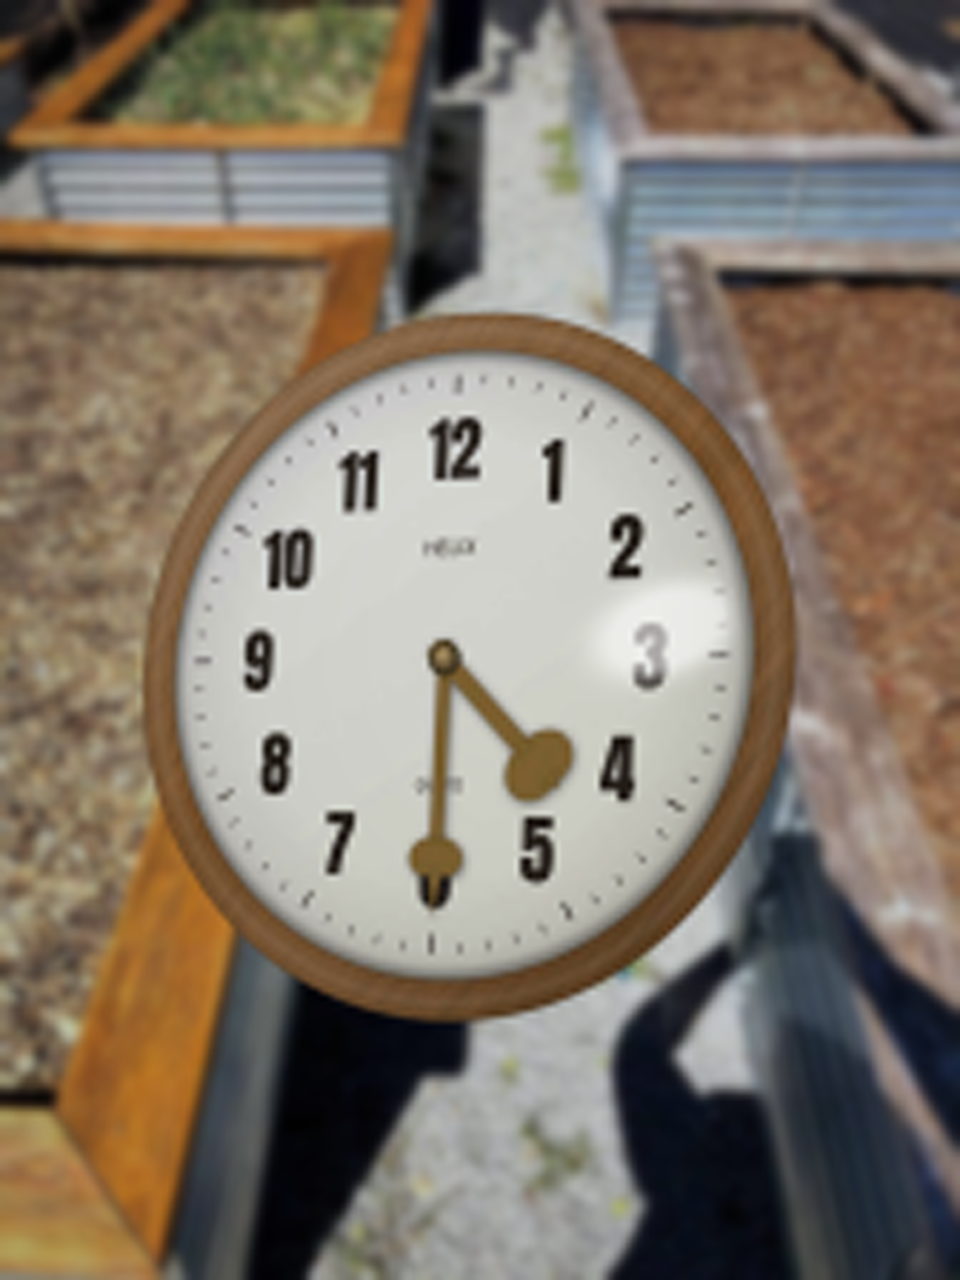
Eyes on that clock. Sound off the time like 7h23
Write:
4h30
